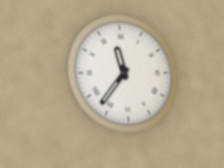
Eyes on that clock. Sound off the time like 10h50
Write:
11h37
